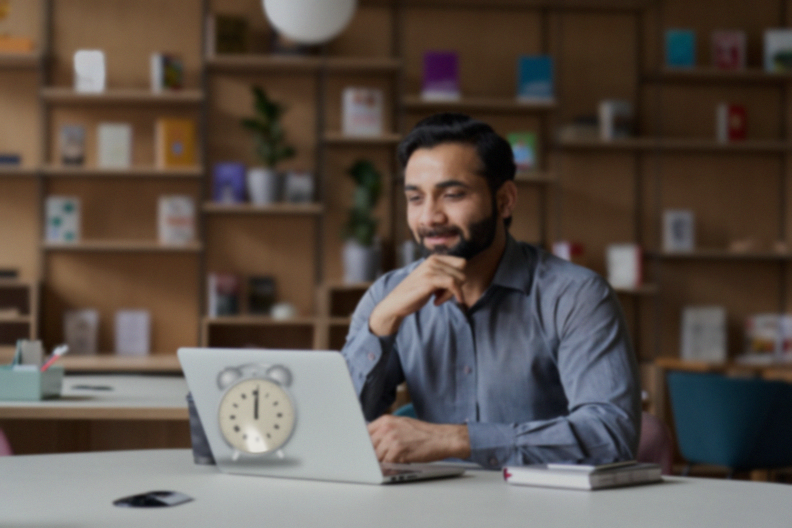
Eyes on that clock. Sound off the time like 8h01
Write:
12h01
